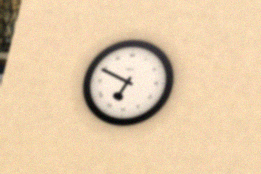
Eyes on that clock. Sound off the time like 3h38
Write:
6h49
